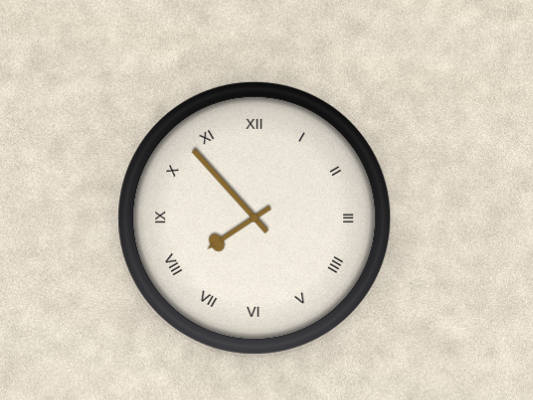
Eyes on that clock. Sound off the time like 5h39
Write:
7h53
